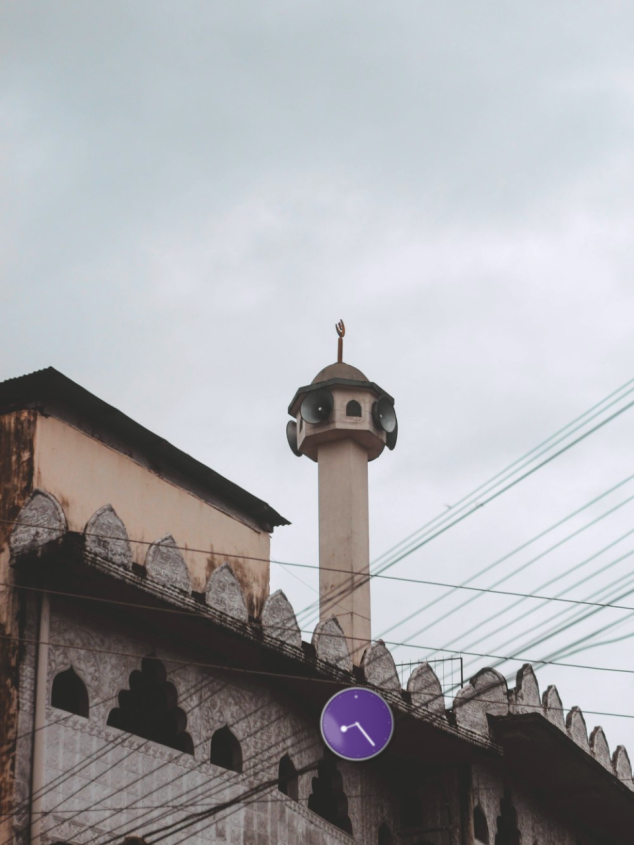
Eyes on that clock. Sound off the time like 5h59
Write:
8h24
